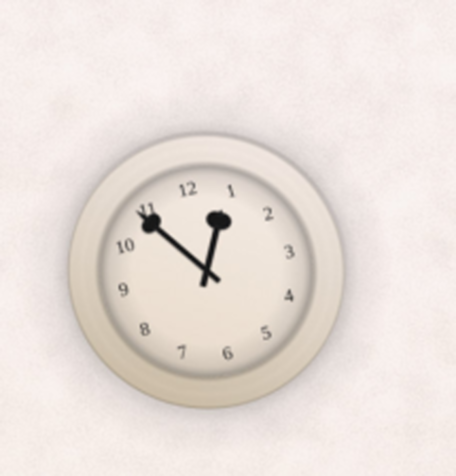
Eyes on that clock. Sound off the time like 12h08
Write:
12h54
